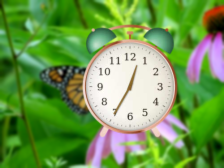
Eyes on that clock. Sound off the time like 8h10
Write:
12h35
